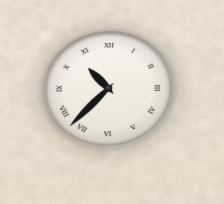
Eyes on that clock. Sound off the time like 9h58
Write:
10h37
